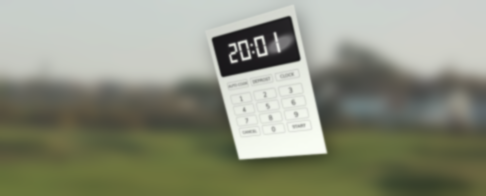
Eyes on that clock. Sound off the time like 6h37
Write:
20h01
